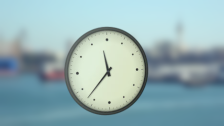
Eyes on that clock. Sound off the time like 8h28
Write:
11h37
